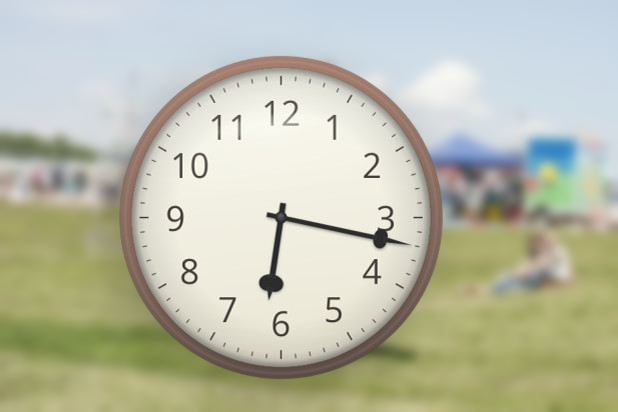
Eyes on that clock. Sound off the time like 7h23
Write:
6h17
